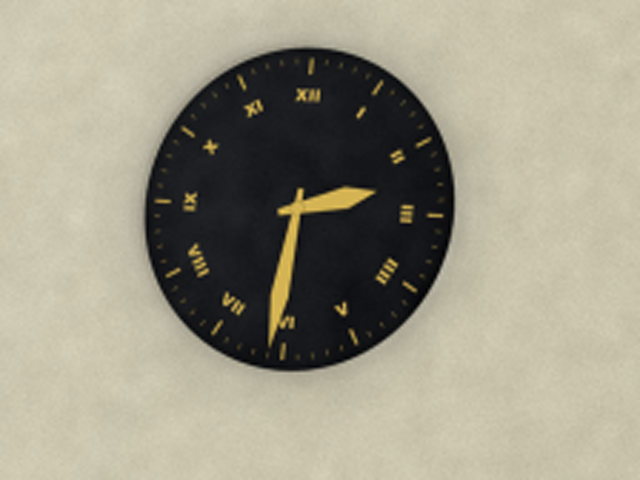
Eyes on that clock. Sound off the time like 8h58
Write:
2h31
